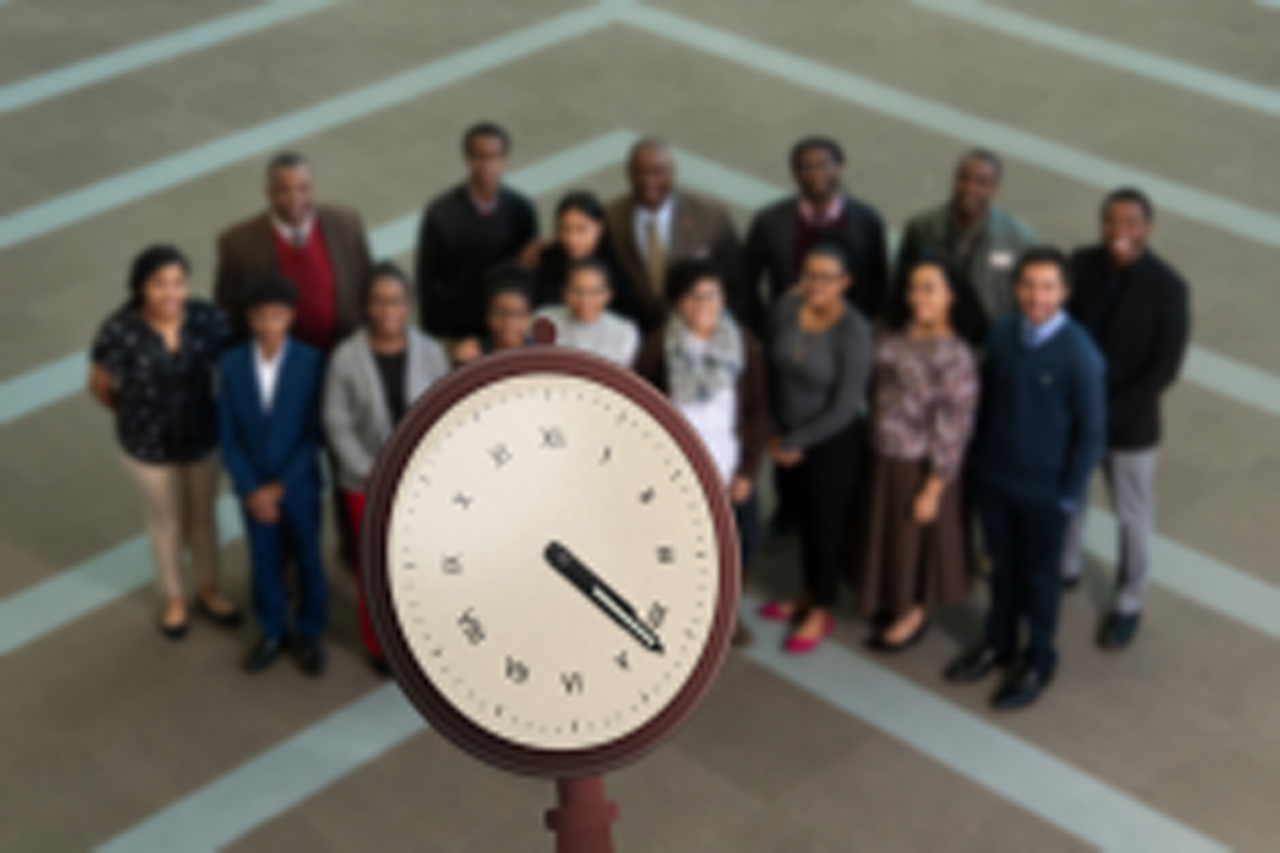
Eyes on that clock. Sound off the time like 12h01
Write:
4h22
